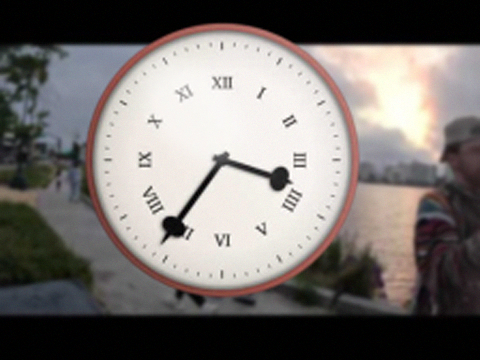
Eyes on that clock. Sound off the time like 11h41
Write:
3h36
